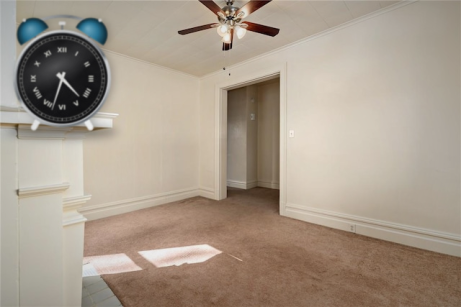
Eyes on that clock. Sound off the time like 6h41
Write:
4h33
